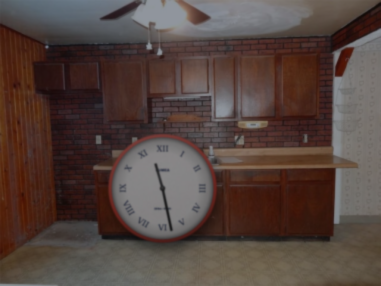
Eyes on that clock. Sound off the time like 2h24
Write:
11h28
